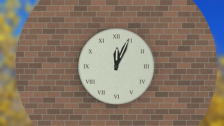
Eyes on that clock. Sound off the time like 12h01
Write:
12h04
